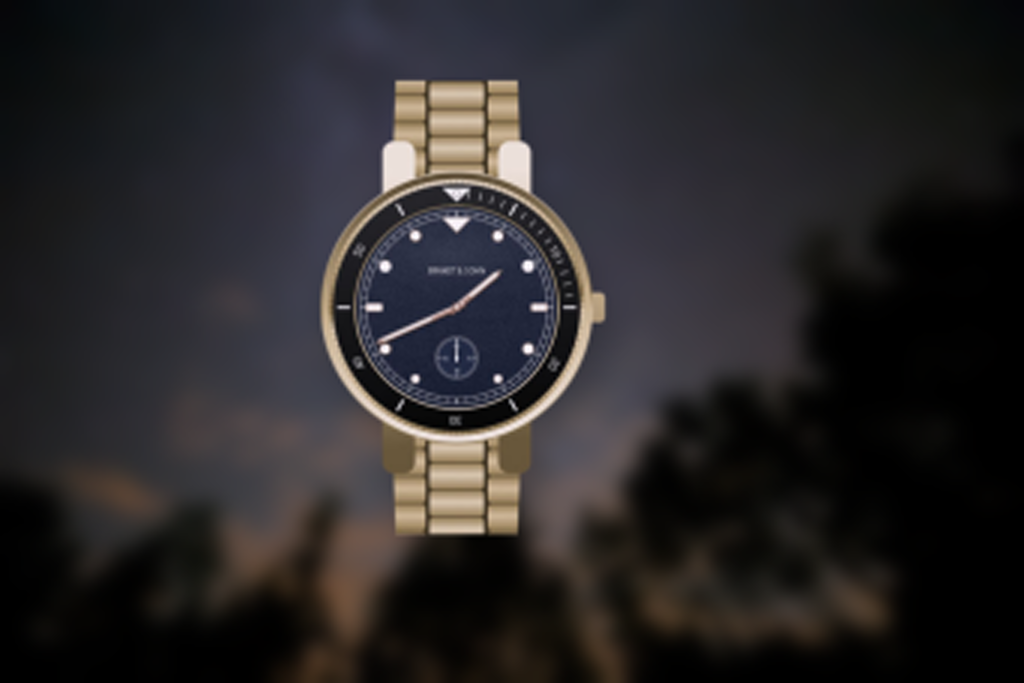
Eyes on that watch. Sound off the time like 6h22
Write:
1h41
